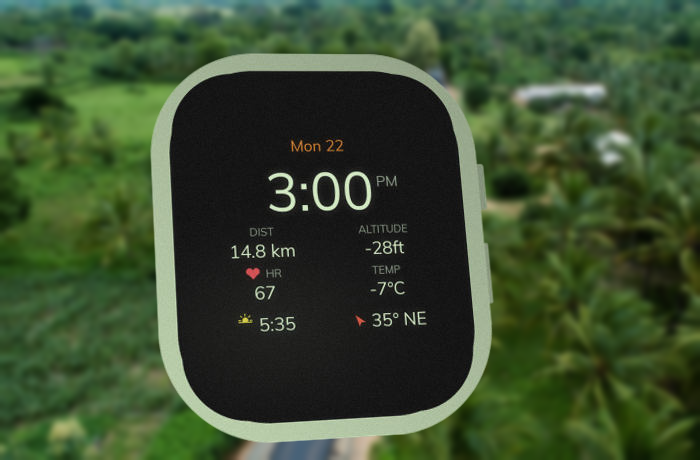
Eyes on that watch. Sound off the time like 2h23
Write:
3h00
